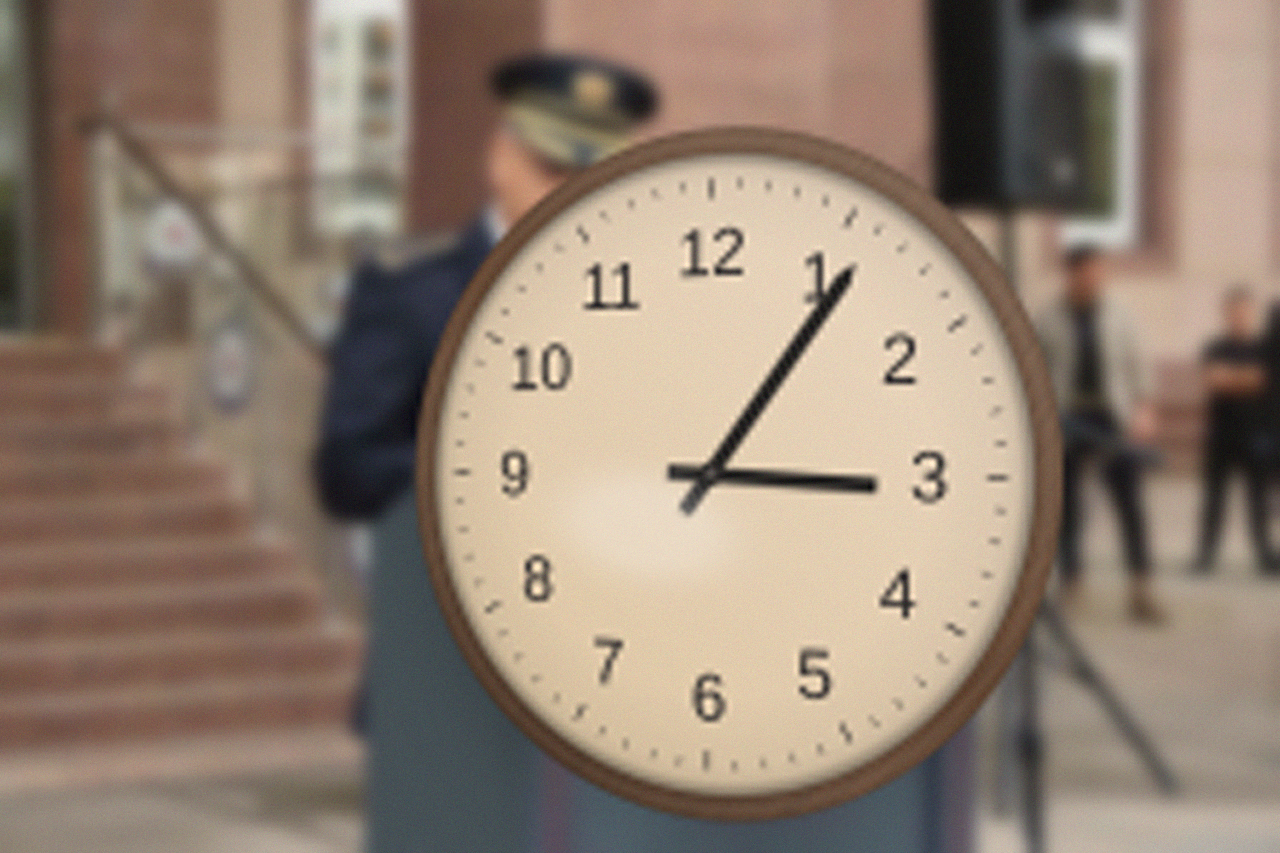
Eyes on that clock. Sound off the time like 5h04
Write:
3h06
